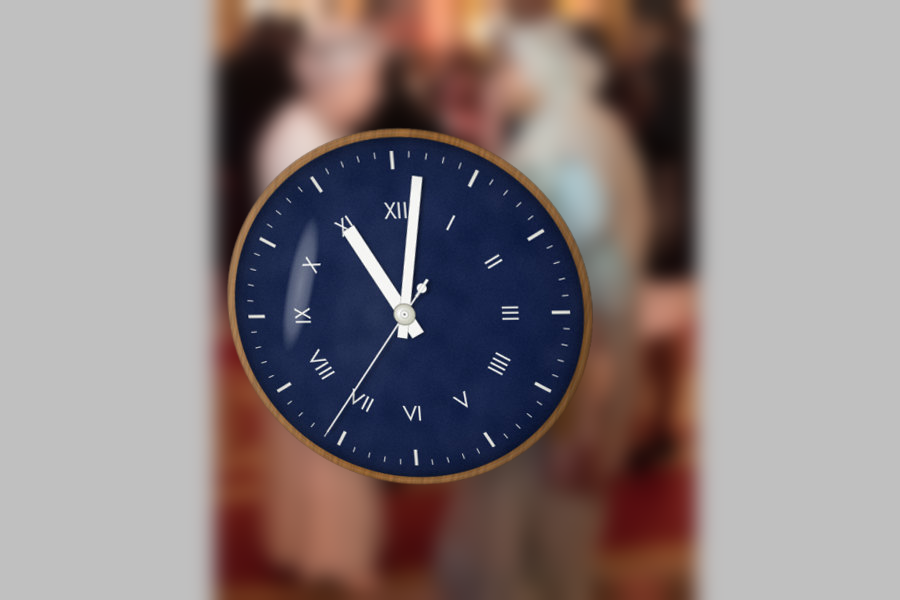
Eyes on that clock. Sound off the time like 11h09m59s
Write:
11h01m36s
